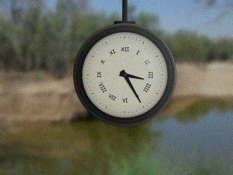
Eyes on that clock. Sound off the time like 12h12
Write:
3h25
